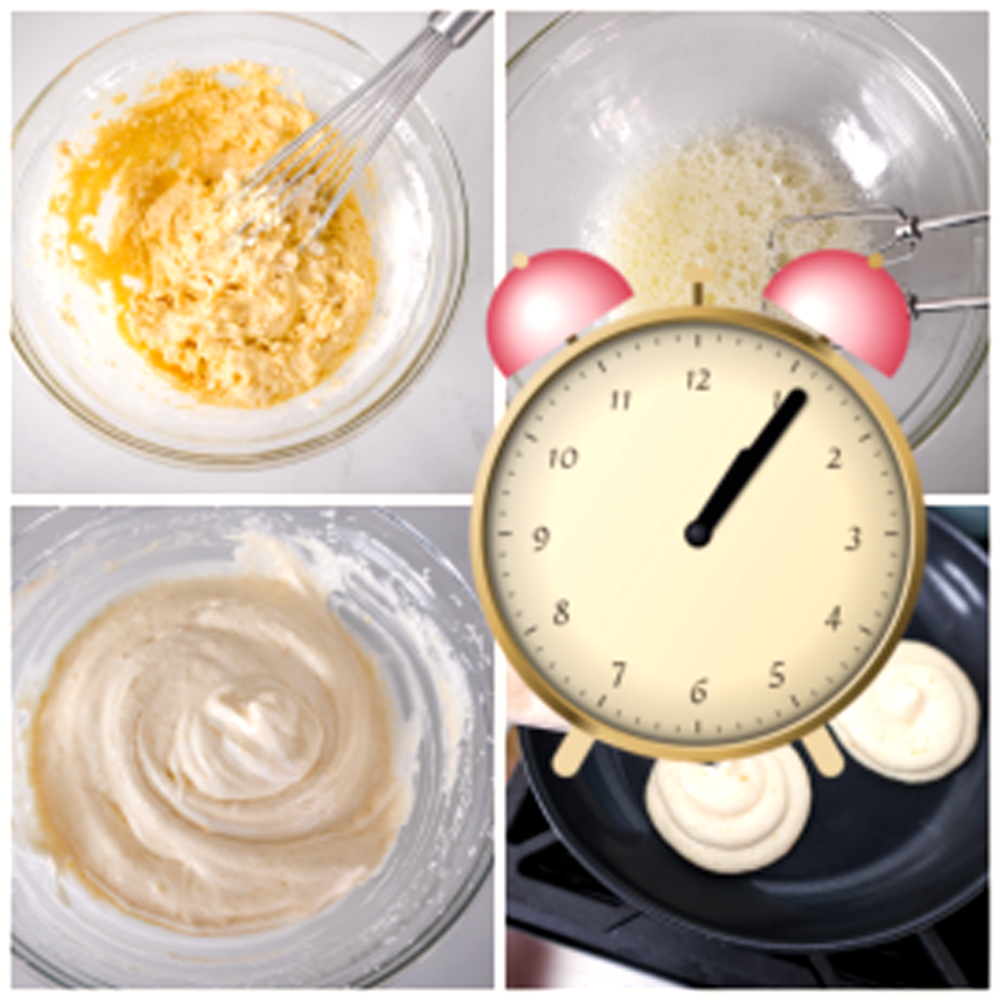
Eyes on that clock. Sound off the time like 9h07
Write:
1h06
